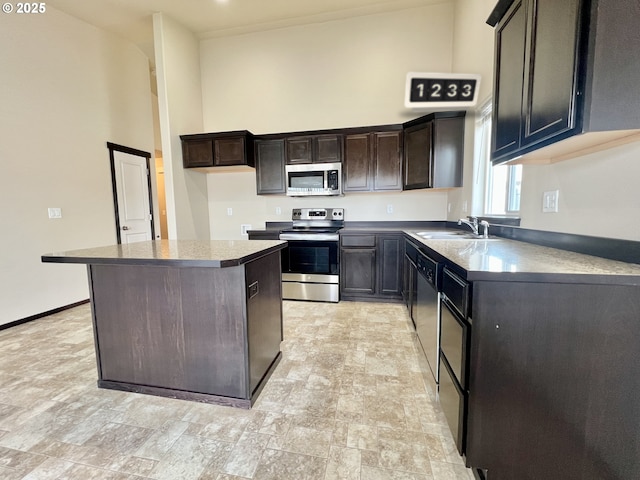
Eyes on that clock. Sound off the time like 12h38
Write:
12h33
